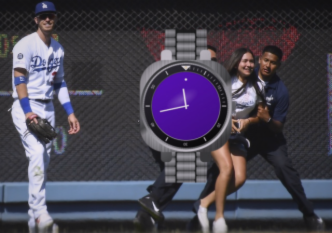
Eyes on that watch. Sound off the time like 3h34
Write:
11h43
